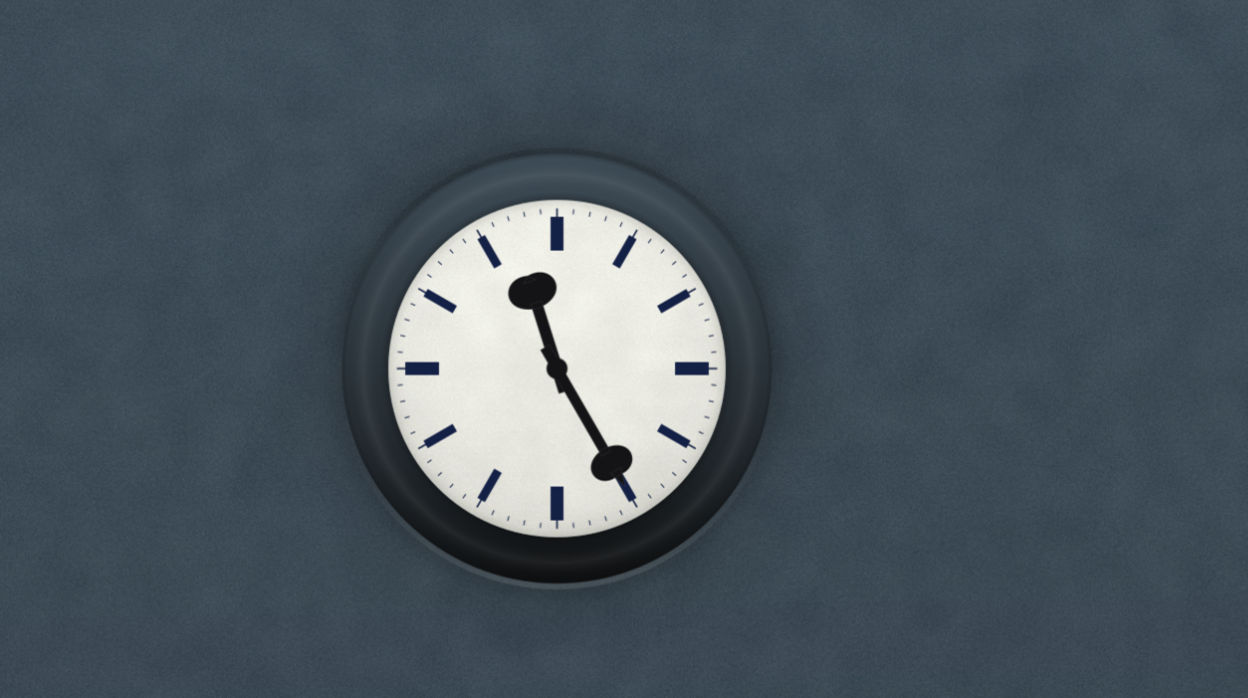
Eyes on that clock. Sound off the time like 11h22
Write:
11h25
